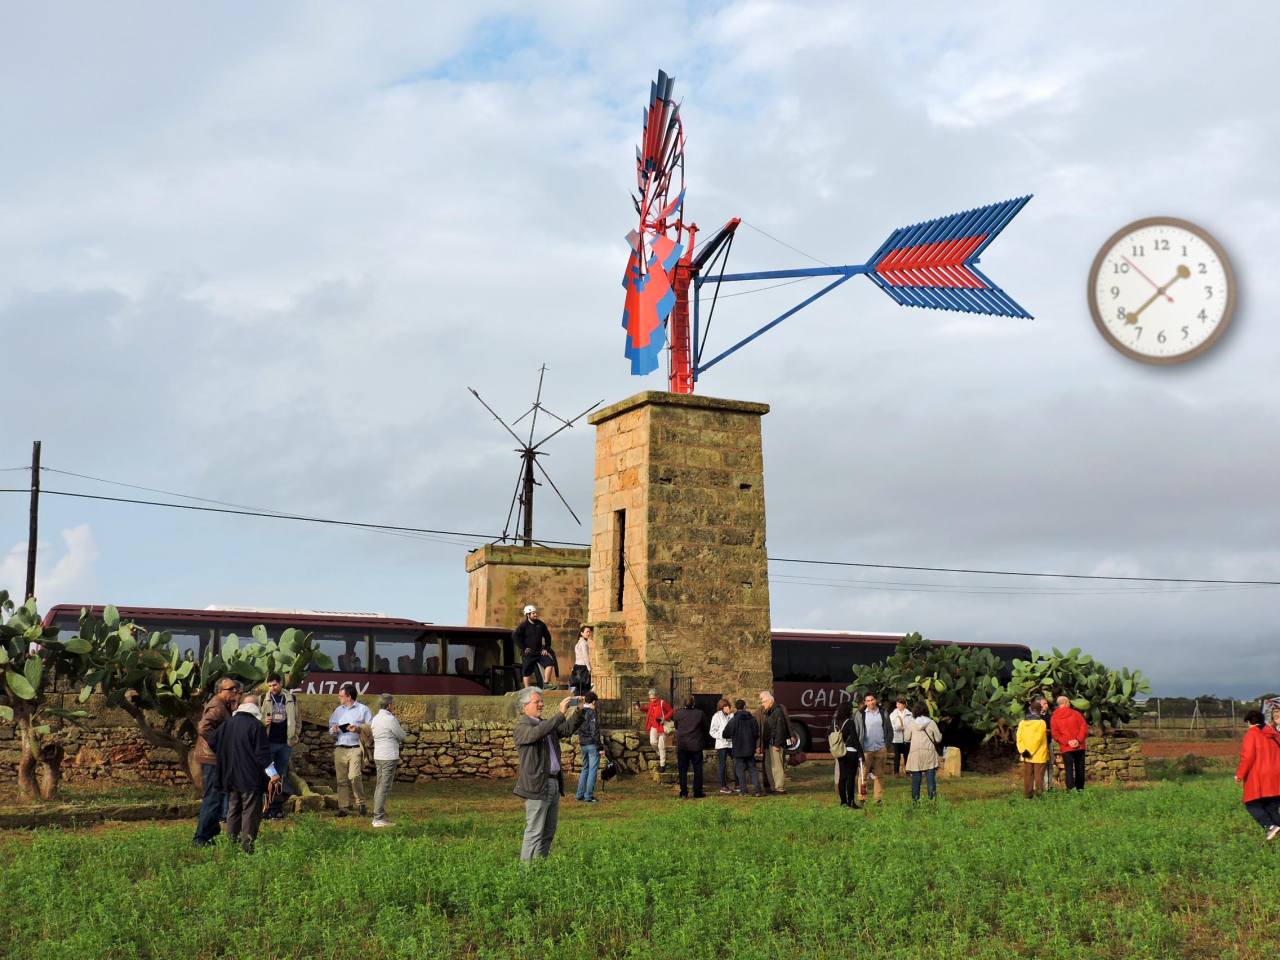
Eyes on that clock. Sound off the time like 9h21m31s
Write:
1h37m52s
